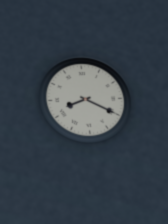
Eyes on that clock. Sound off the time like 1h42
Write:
8h20
